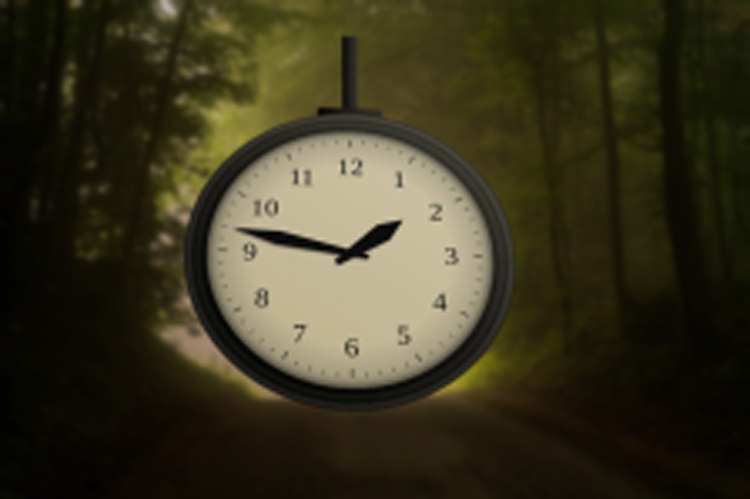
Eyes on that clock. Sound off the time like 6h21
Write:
1h47
